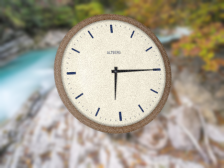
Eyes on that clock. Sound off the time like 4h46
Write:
6h15
